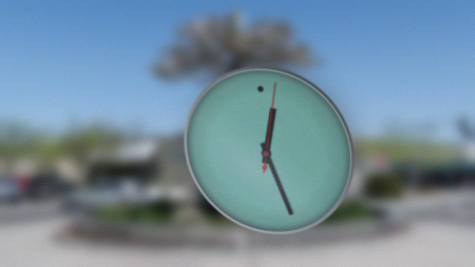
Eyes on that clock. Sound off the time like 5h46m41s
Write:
12h27m02s
